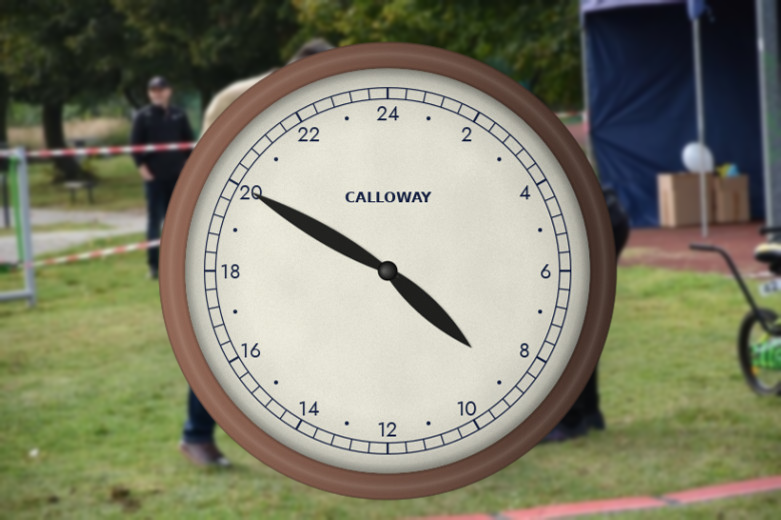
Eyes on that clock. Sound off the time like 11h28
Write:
8h50
